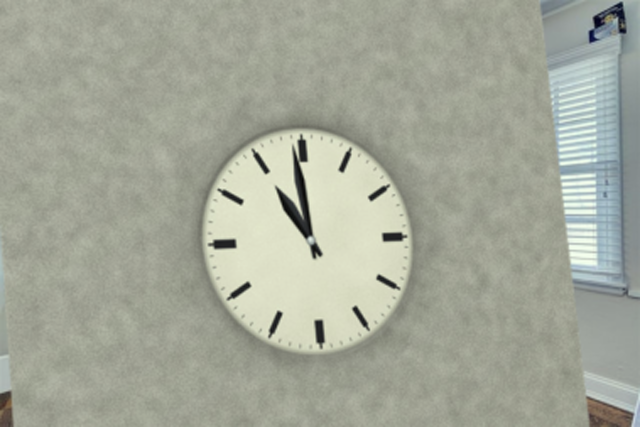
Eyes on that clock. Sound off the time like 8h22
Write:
10h59
